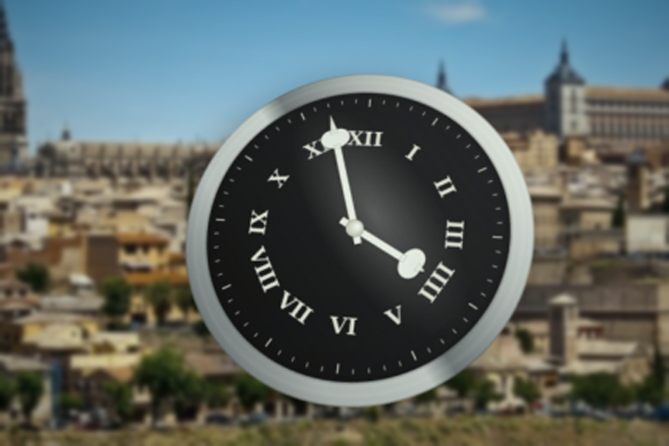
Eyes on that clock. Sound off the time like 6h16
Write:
3h57
